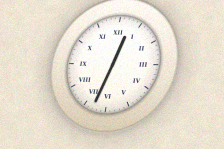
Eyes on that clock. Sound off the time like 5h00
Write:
12h33
